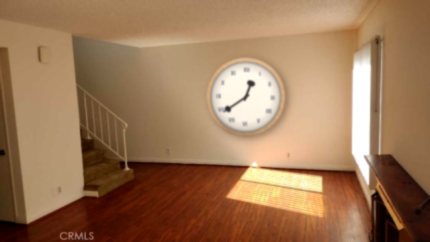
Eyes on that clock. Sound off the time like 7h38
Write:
12h39
